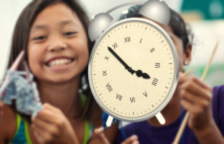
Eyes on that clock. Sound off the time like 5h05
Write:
3h53
